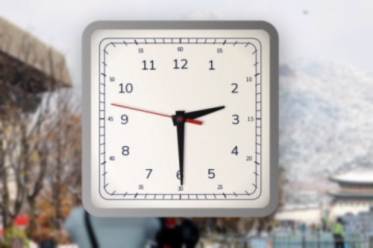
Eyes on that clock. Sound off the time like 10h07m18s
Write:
2h29m47s
